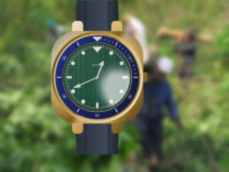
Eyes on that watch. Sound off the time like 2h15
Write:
12h41
